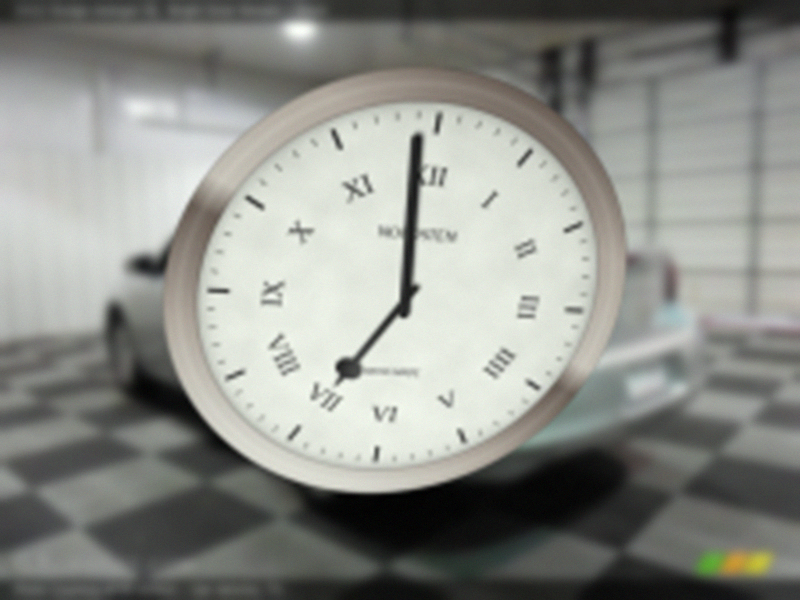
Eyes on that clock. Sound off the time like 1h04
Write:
6h59
